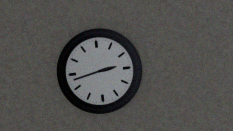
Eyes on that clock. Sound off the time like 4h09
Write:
2h43
